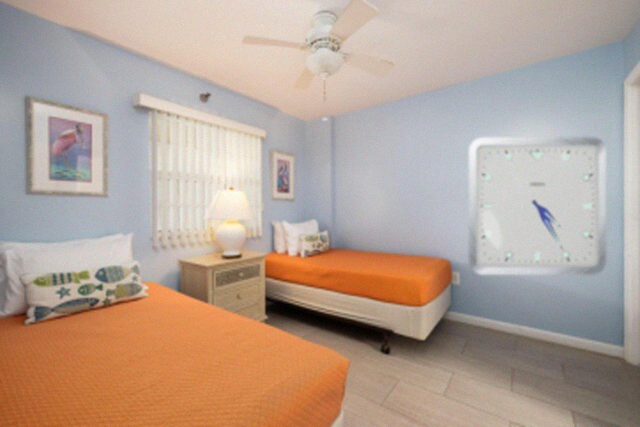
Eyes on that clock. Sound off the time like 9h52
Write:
4h25
